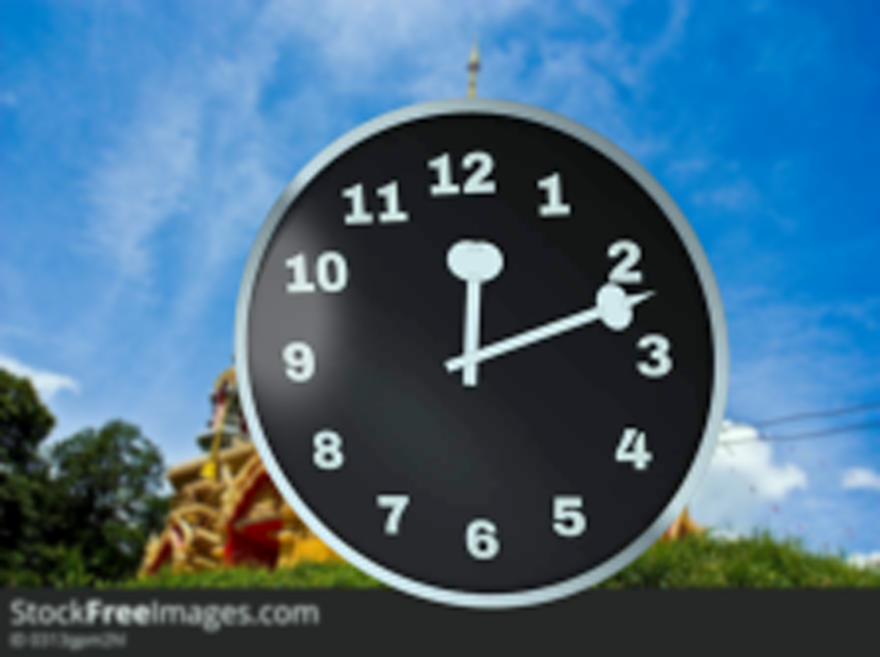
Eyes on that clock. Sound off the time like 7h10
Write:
12h12
